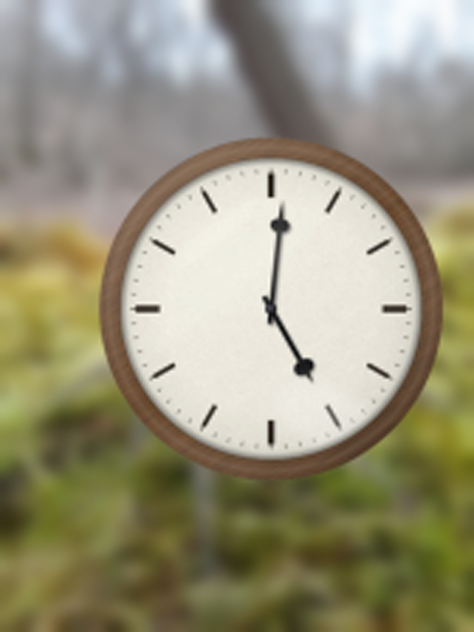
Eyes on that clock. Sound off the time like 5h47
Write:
5h01
